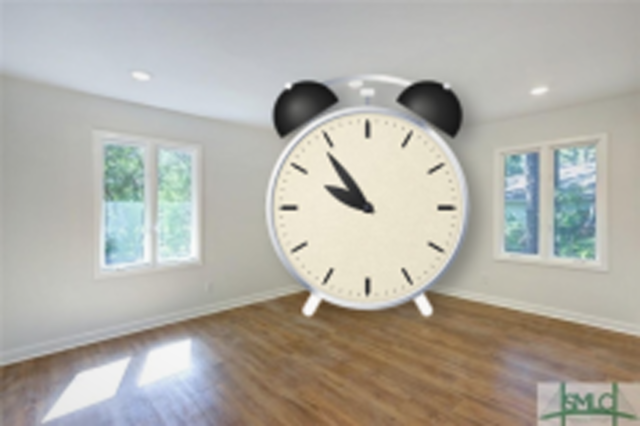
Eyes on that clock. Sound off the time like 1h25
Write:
9h54
